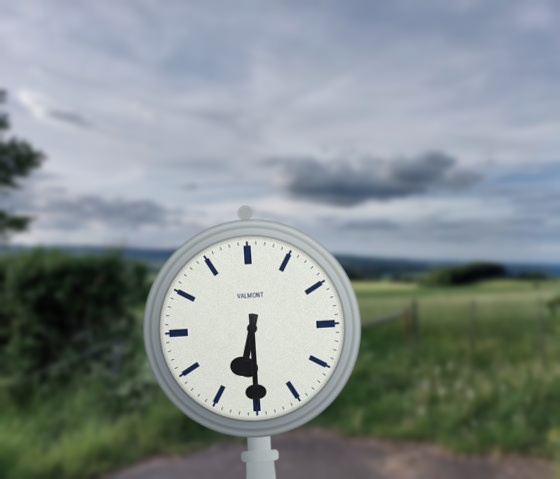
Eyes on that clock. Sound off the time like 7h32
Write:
6h30
